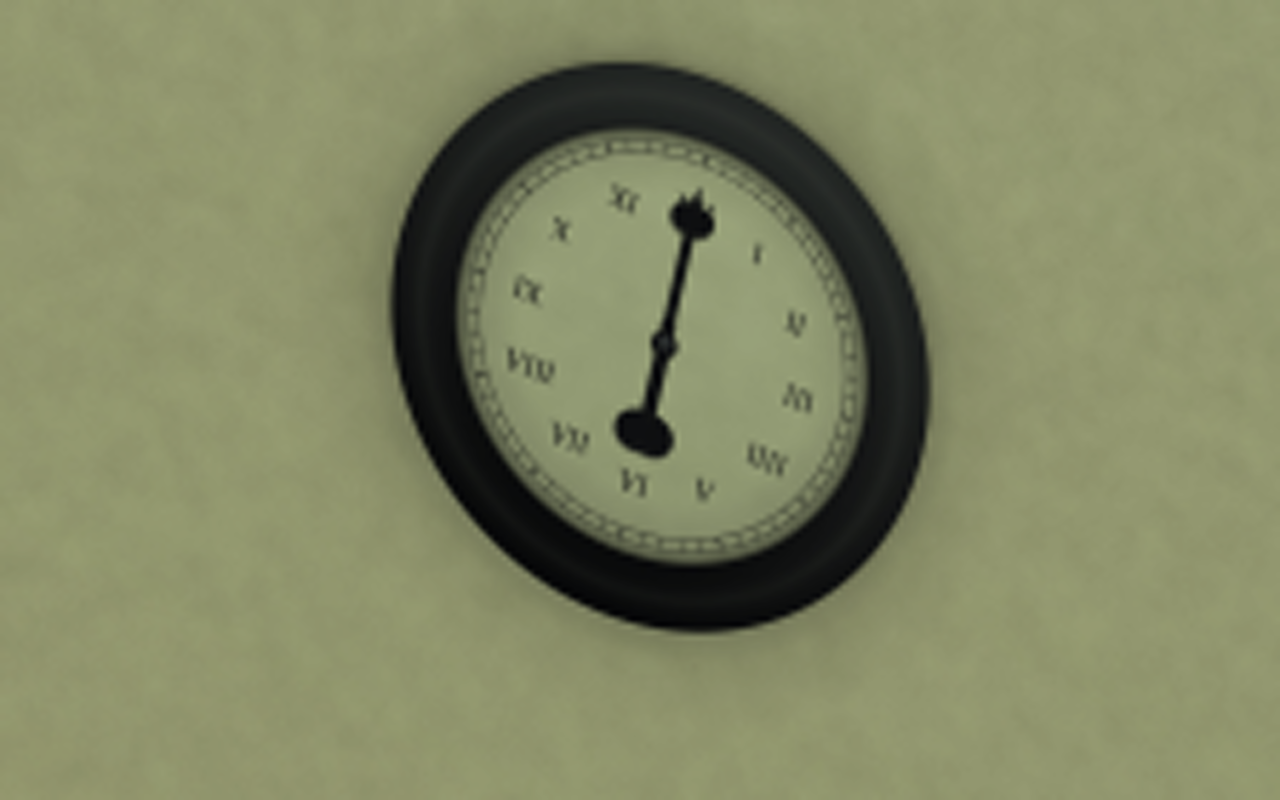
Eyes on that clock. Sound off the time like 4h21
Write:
6h00
